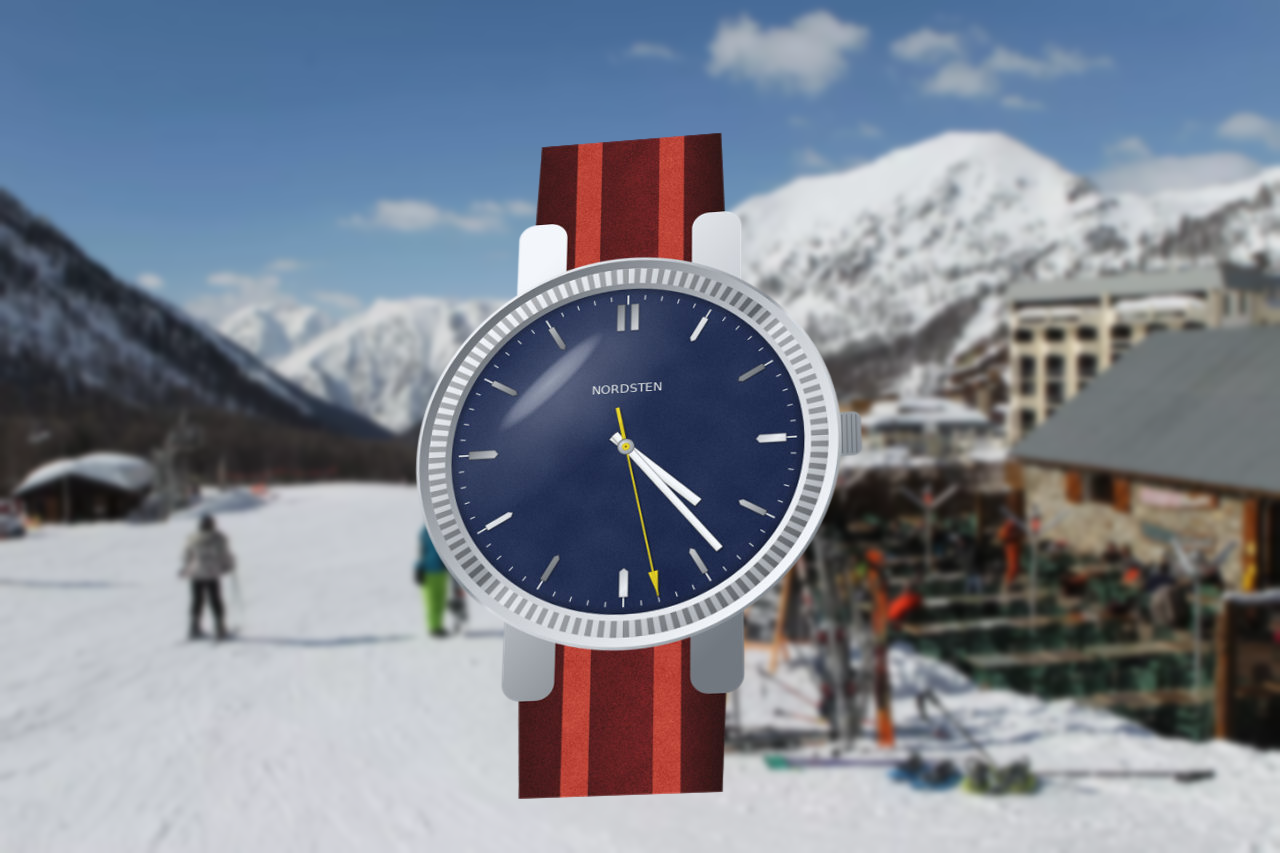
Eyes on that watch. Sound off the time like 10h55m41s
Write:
4h23m28s
